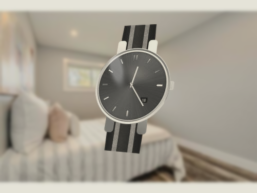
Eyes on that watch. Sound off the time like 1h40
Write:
12h24
